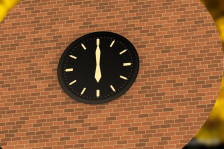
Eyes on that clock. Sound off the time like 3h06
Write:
6h00
